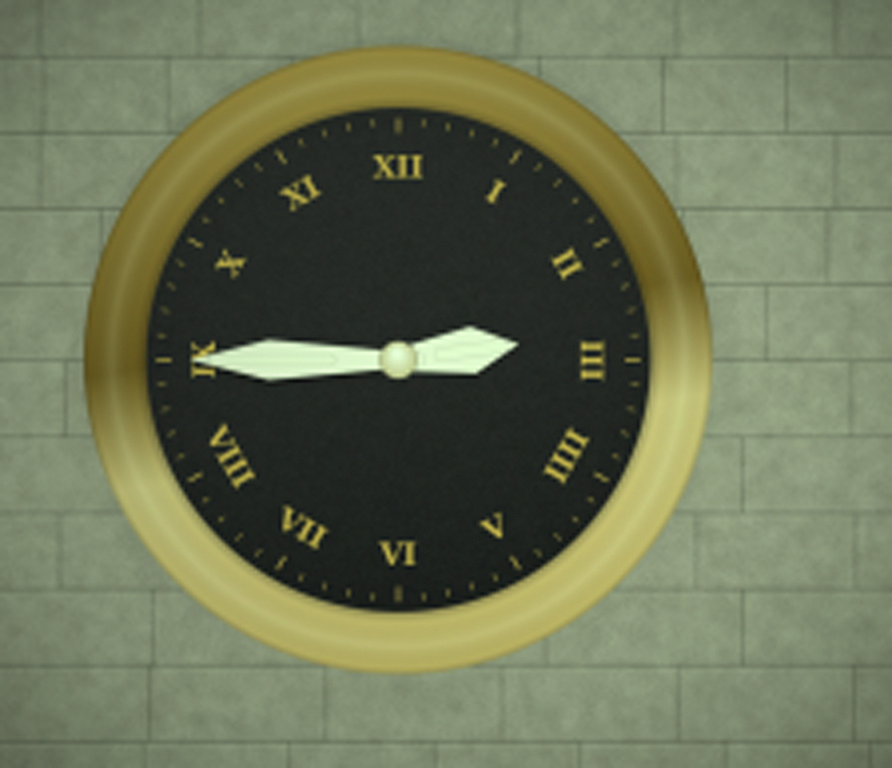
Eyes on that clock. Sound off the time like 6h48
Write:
2h45
